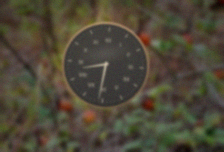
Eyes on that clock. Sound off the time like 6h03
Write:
8h31
